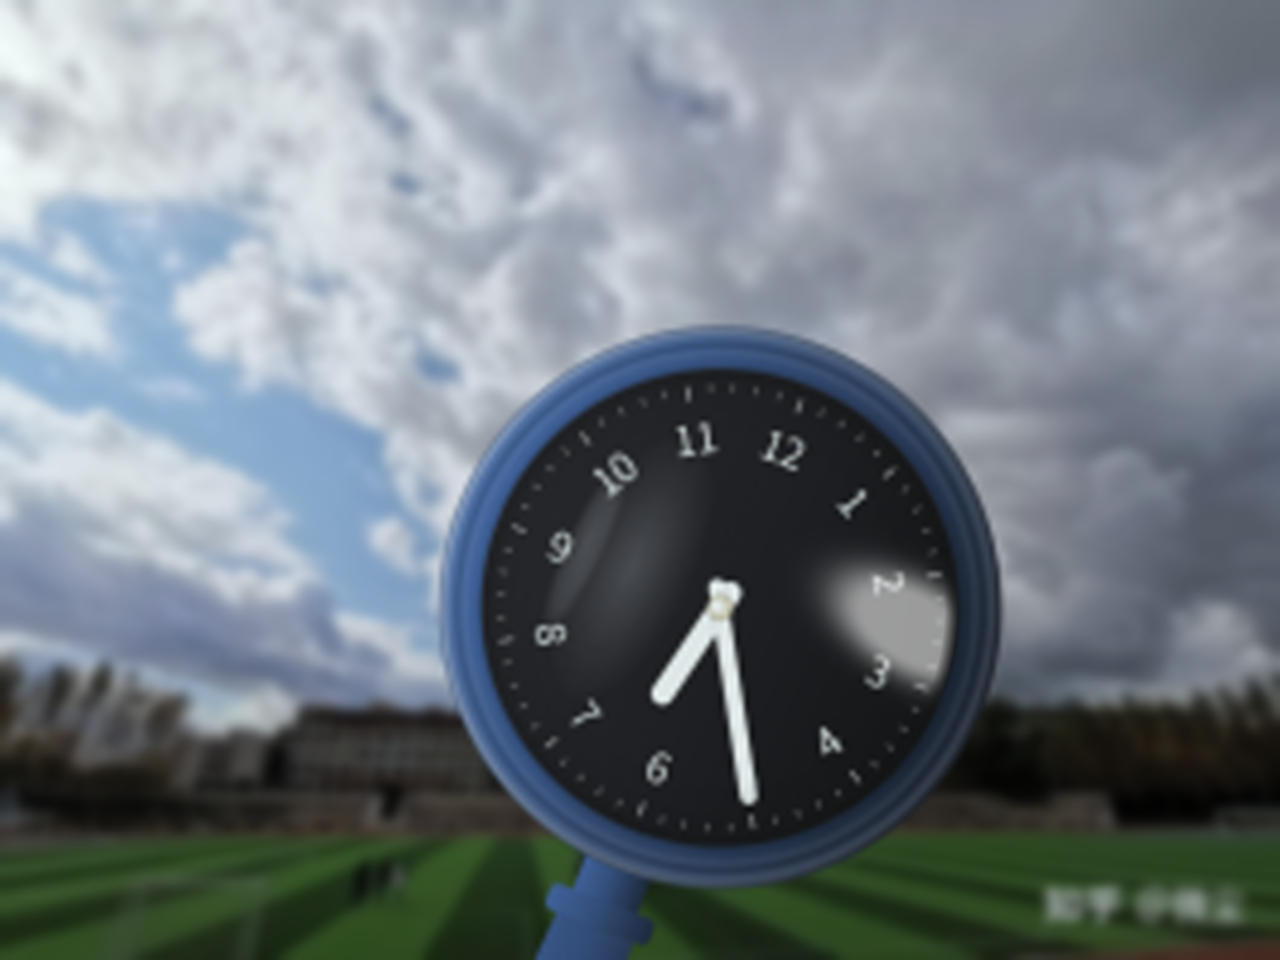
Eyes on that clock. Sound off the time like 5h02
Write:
6h25
